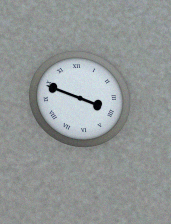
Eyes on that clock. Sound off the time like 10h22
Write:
3h49
